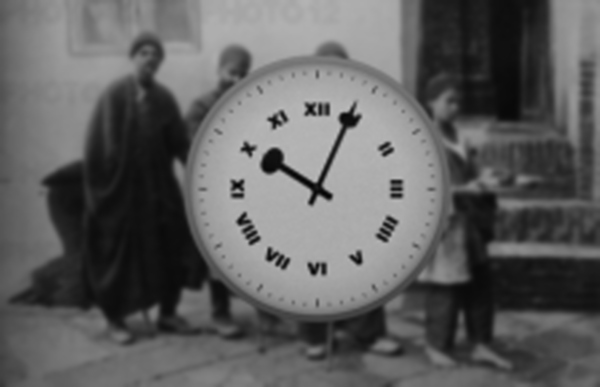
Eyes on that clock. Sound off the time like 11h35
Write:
10h04
